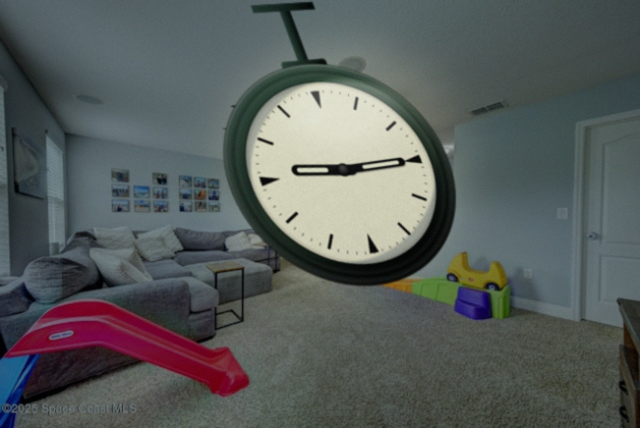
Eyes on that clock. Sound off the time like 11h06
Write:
9h15
